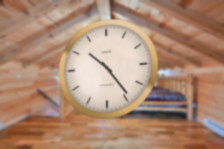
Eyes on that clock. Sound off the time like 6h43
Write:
10h24
